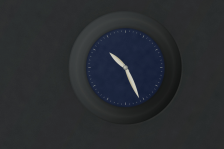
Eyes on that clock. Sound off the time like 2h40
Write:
10h26
